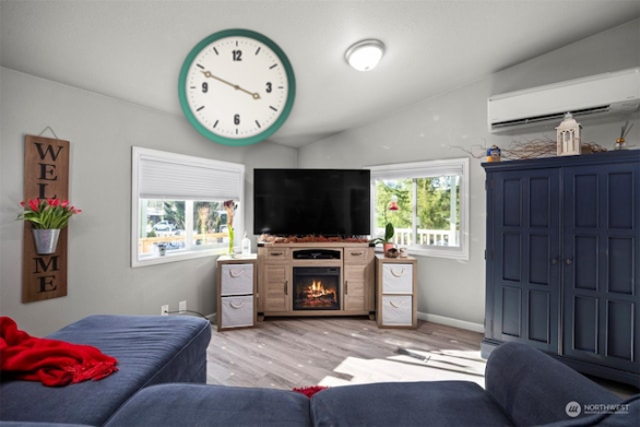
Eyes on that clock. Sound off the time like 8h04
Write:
3h49
